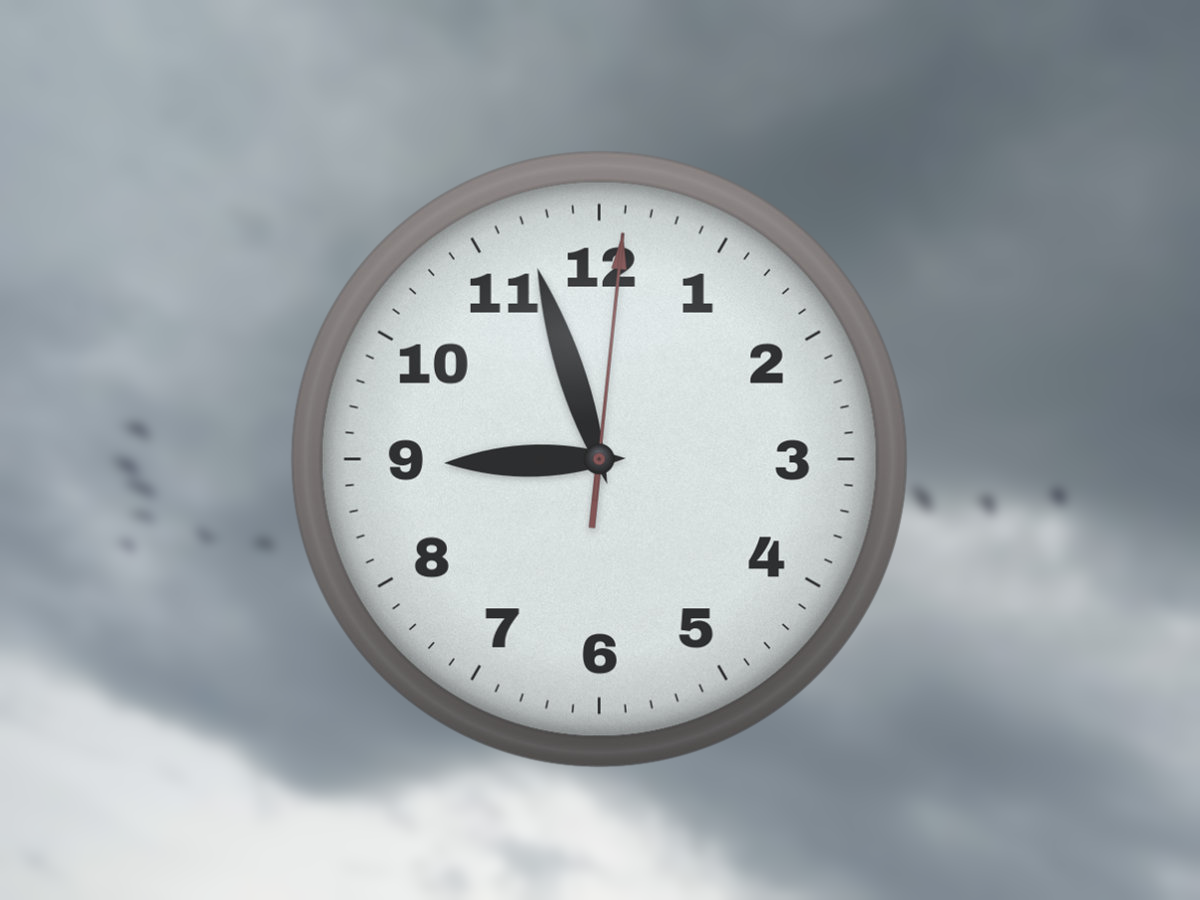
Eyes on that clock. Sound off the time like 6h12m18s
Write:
8h57m01s
